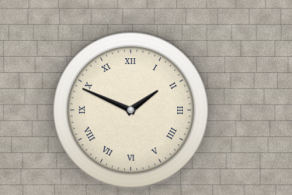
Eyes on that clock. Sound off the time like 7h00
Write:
1h49
